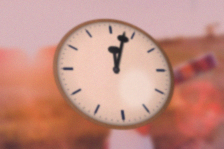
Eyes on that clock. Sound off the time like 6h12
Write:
12h03
